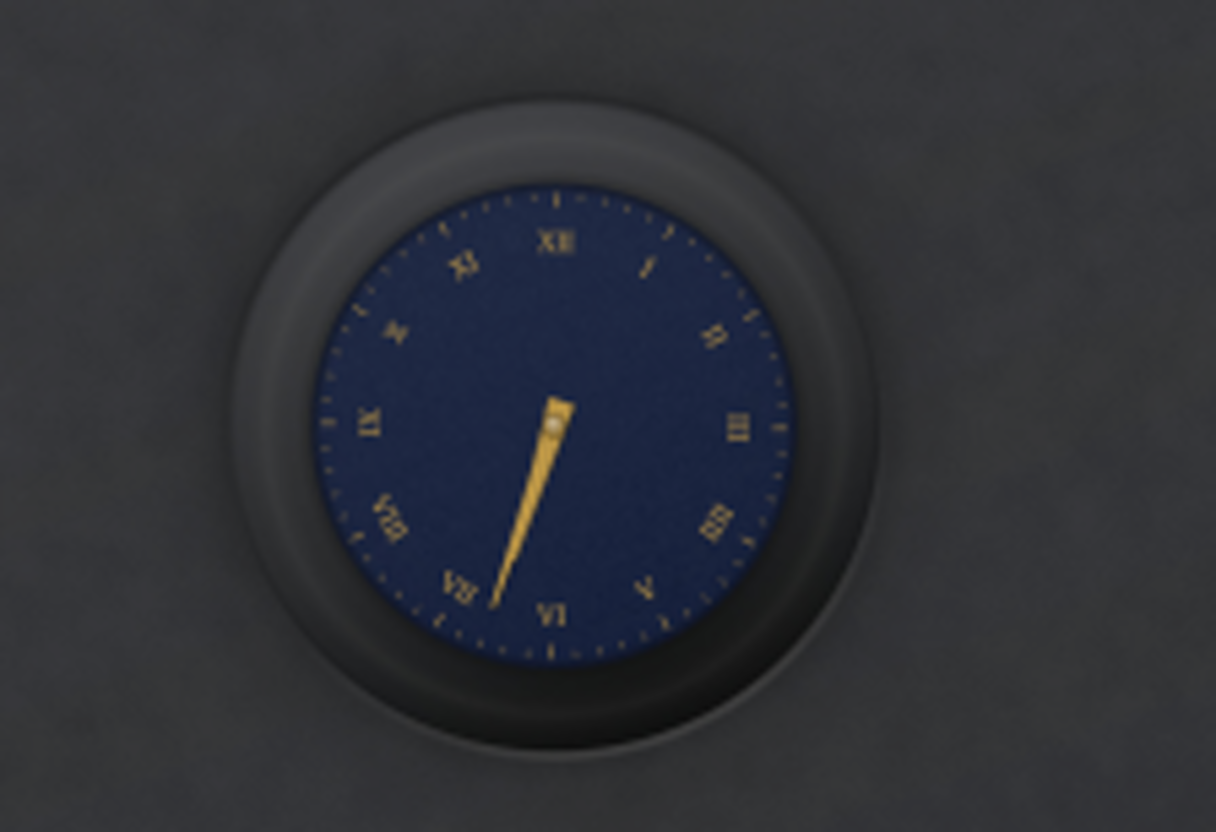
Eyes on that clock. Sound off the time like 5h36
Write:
6h33
